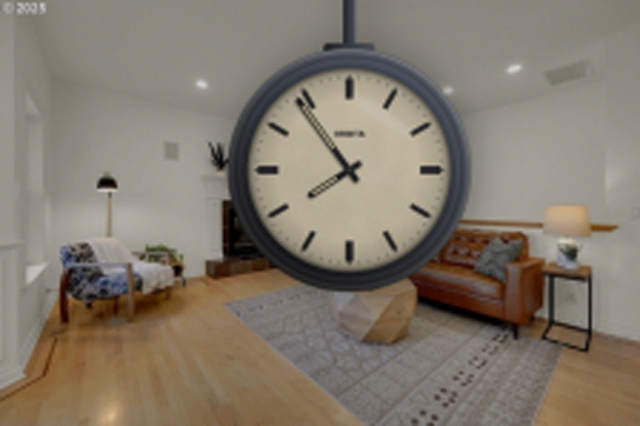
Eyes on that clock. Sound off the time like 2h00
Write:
7h54
